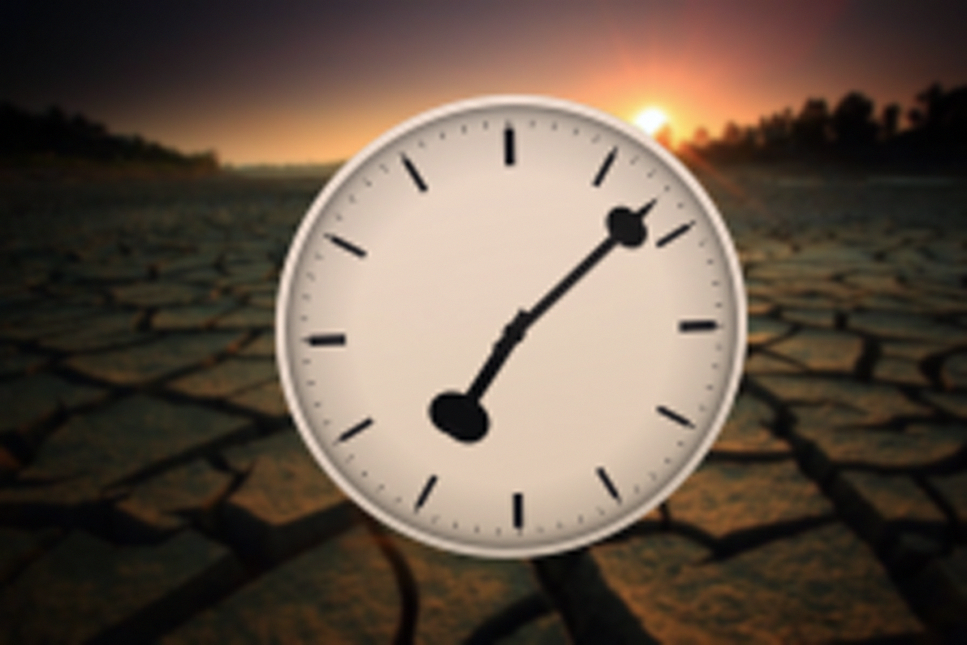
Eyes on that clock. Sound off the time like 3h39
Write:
7h08
